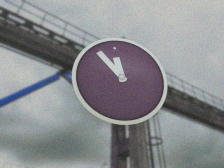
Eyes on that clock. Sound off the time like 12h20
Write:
11h55
